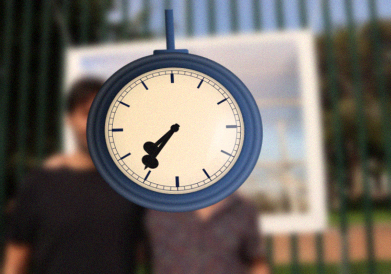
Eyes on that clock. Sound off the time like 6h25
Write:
7h36
